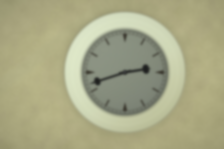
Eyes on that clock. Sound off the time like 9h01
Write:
2h42
